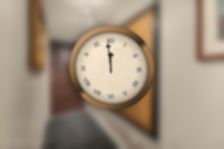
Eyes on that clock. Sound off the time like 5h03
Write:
11h59
